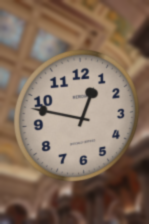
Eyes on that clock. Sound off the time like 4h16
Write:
12h48
